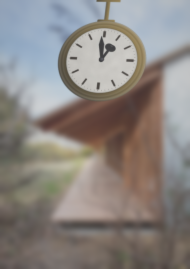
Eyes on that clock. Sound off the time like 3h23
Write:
12h59
